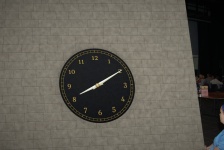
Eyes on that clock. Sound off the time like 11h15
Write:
8h10
